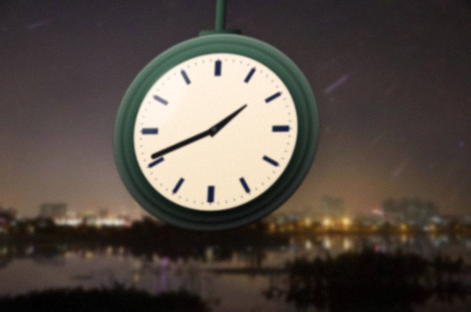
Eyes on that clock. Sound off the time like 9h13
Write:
1h41
